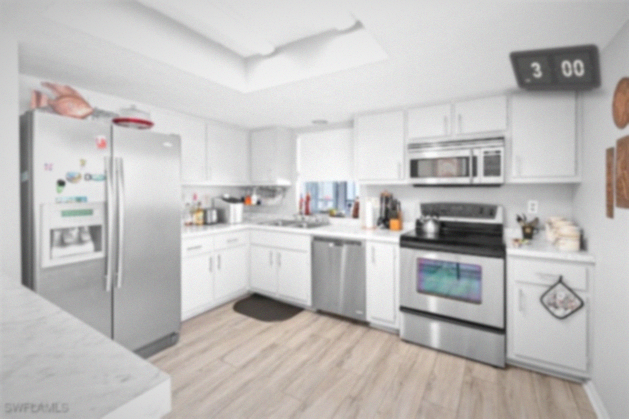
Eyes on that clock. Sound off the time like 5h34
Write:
3h00
